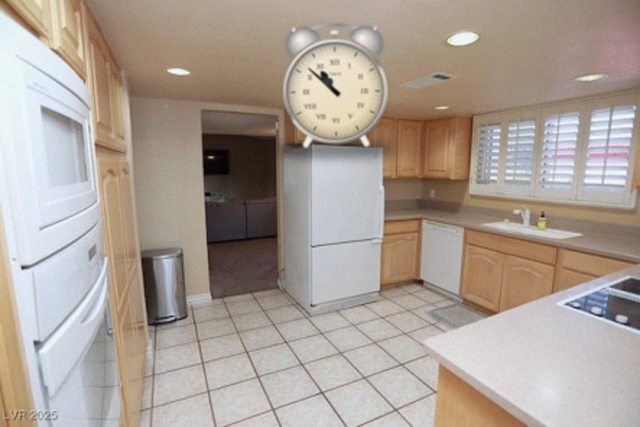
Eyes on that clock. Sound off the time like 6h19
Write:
10h52
